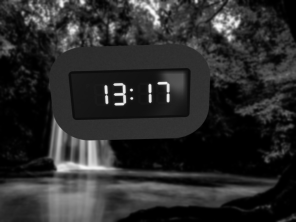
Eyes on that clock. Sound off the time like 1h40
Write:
13h17
